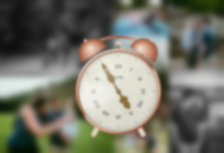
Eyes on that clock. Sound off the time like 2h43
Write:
4h55
